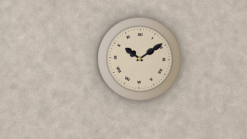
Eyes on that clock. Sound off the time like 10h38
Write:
10h09
